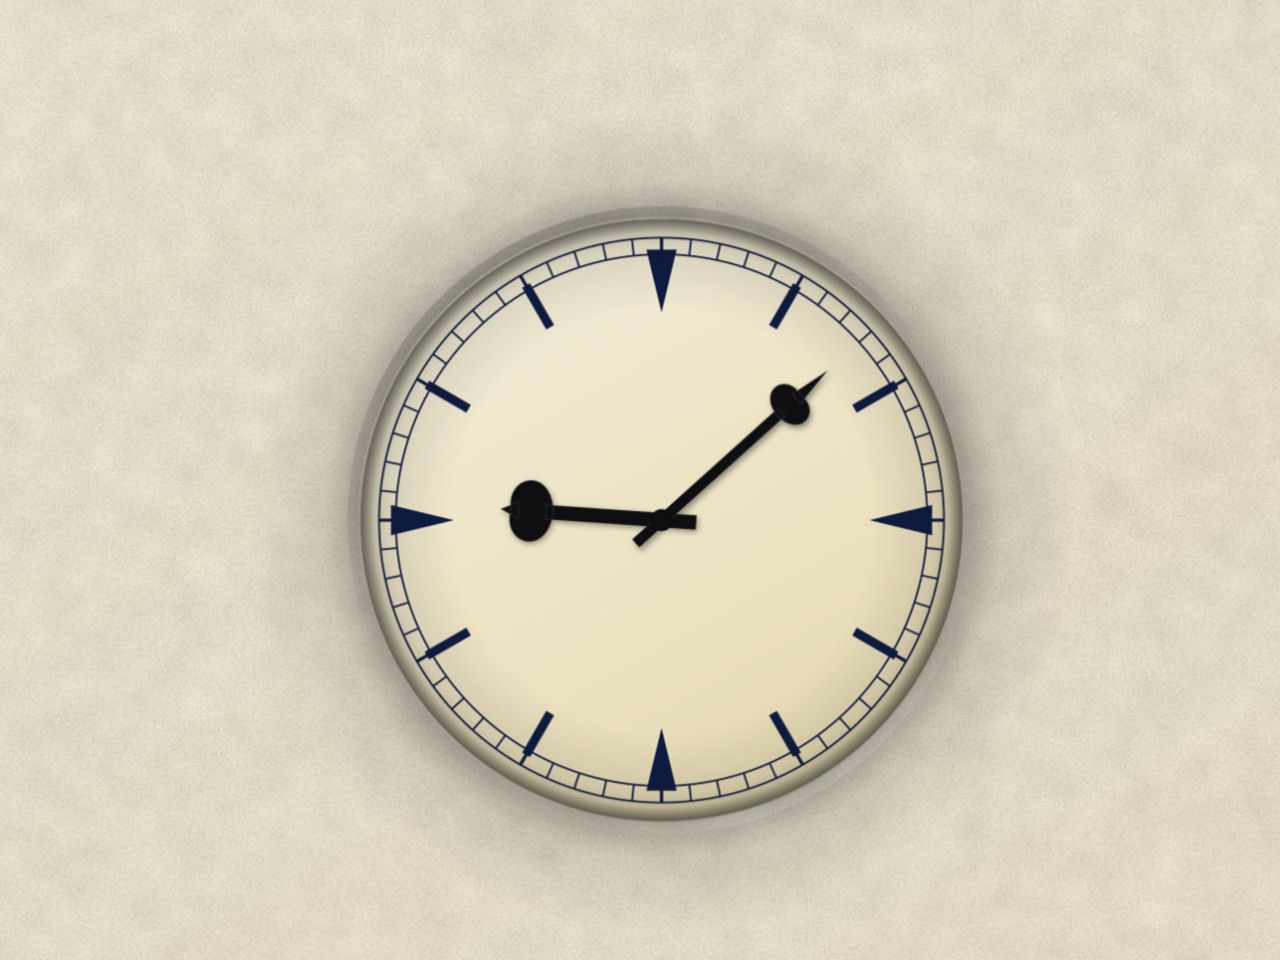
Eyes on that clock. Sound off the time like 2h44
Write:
9h08
